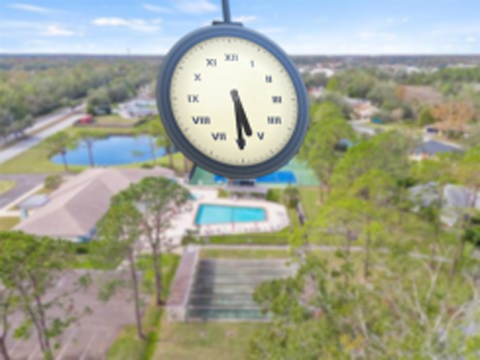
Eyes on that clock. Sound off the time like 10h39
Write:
5h30
